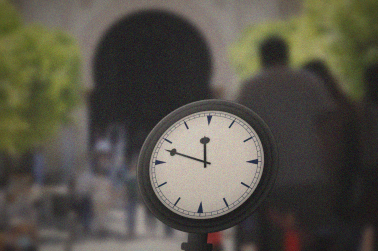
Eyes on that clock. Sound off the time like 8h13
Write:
11h48
